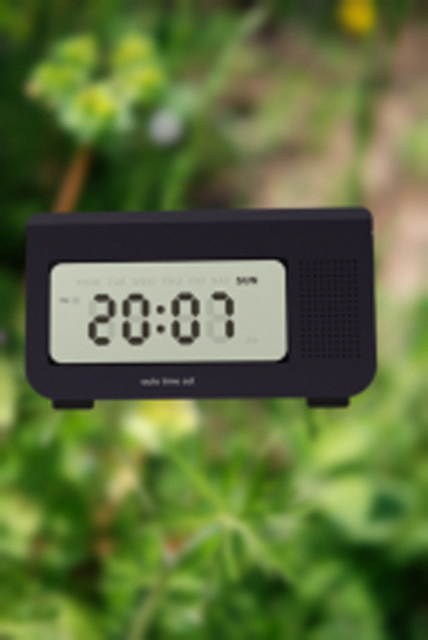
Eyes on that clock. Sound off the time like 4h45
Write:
20h07
